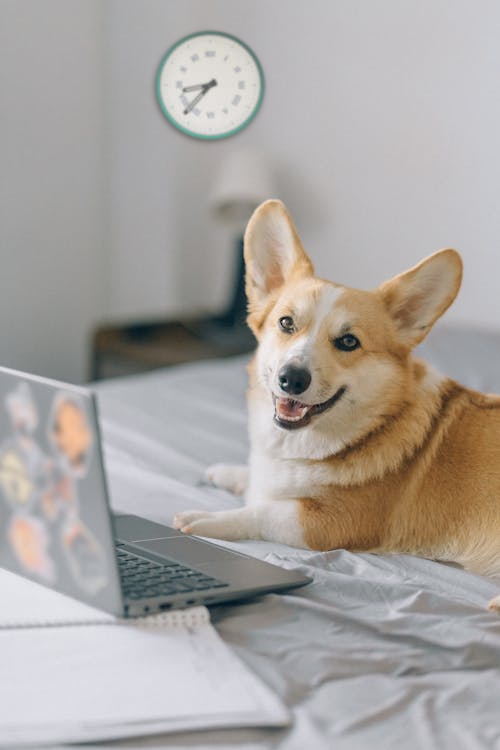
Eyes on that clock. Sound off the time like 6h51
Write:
8h37
